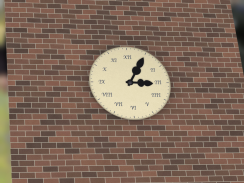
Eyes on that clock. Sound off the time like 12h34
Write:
3h05
